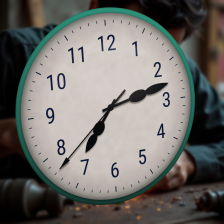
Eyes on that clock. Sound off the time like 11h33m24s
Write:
7h12m38s
